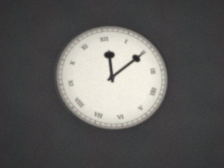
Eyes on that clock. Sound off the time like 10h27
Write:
12h10
